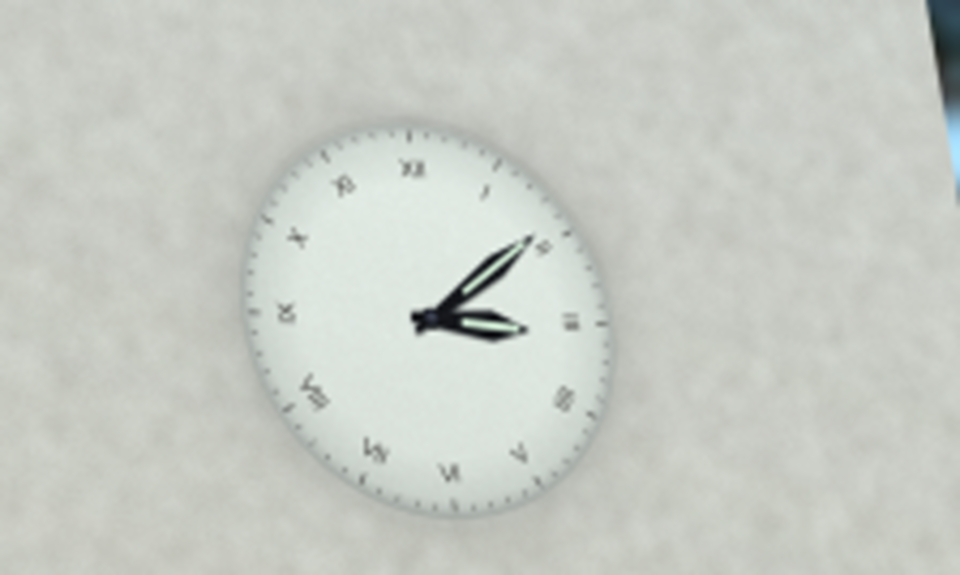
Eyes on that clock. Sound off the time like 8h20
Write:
3h09
